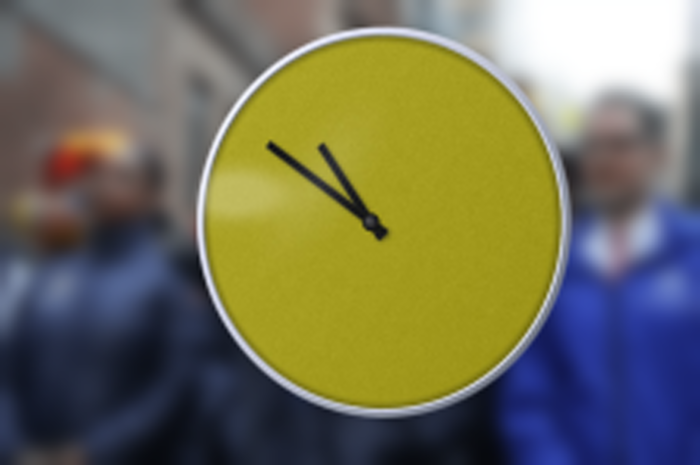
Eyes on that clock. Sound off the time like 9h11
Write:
10h51
